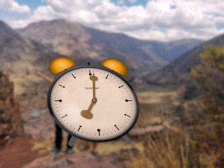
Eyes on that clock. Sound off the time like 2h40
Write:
7h01
